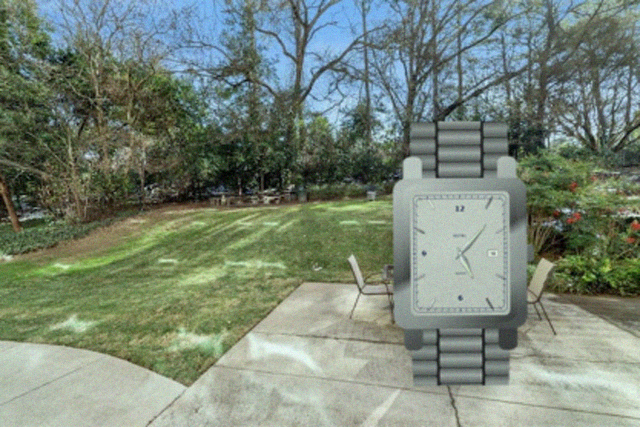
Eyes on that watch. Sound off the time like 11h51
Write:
5h07
